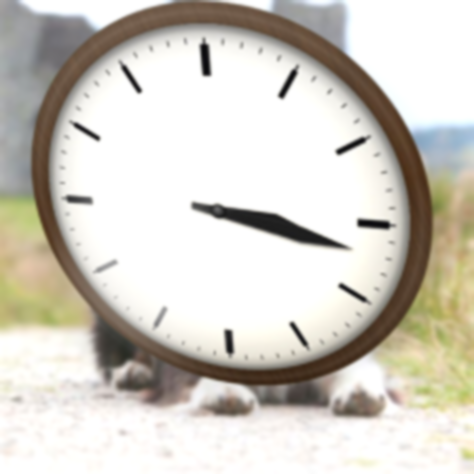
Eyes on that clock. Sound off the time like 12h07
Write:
3h17
